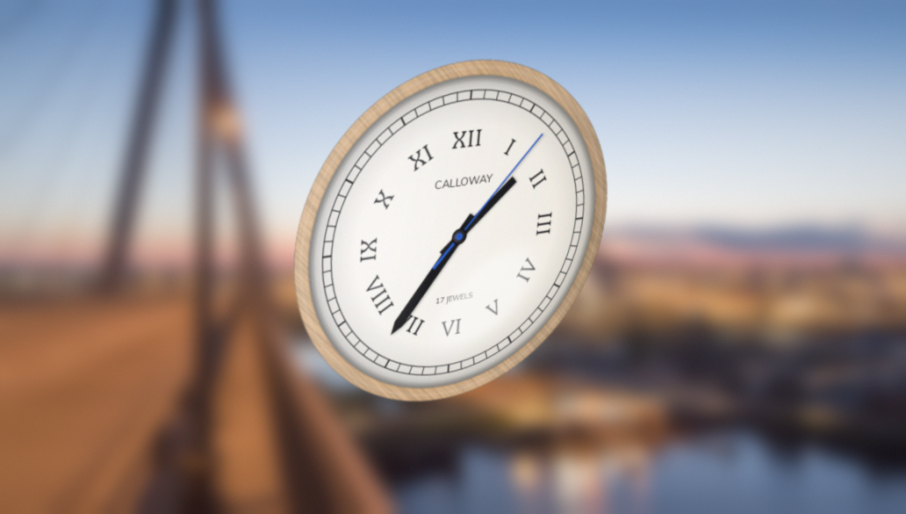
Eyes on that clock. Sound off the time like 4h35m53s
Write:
1h36m07s
